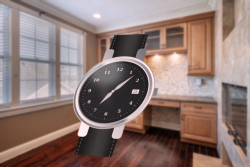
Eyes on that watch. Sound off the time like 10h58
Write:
7h07
